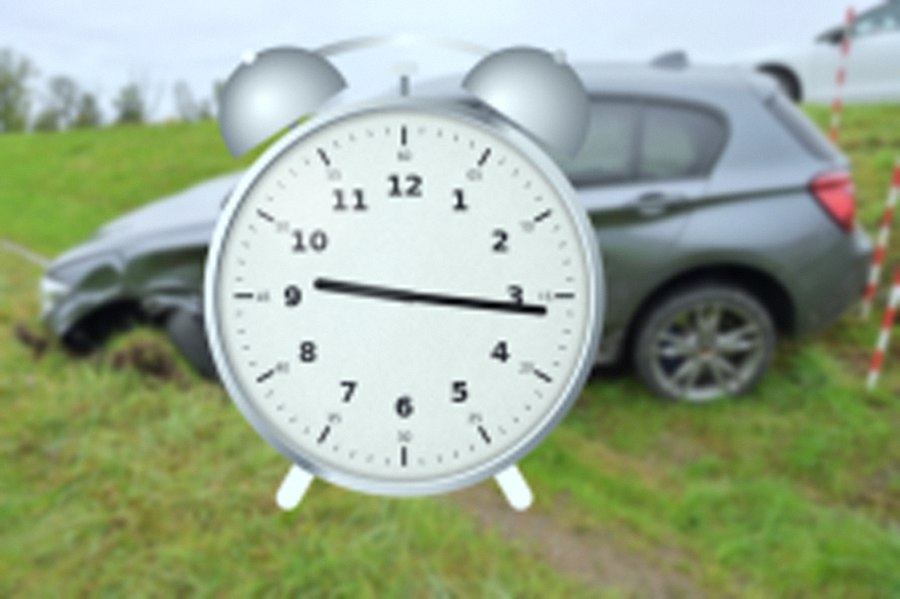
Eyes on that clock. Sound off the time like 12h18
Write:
9h16
